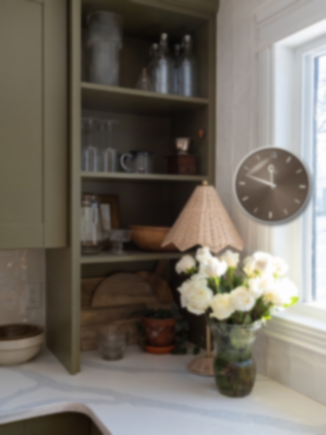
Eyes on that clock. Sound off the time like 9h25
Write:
11h48
